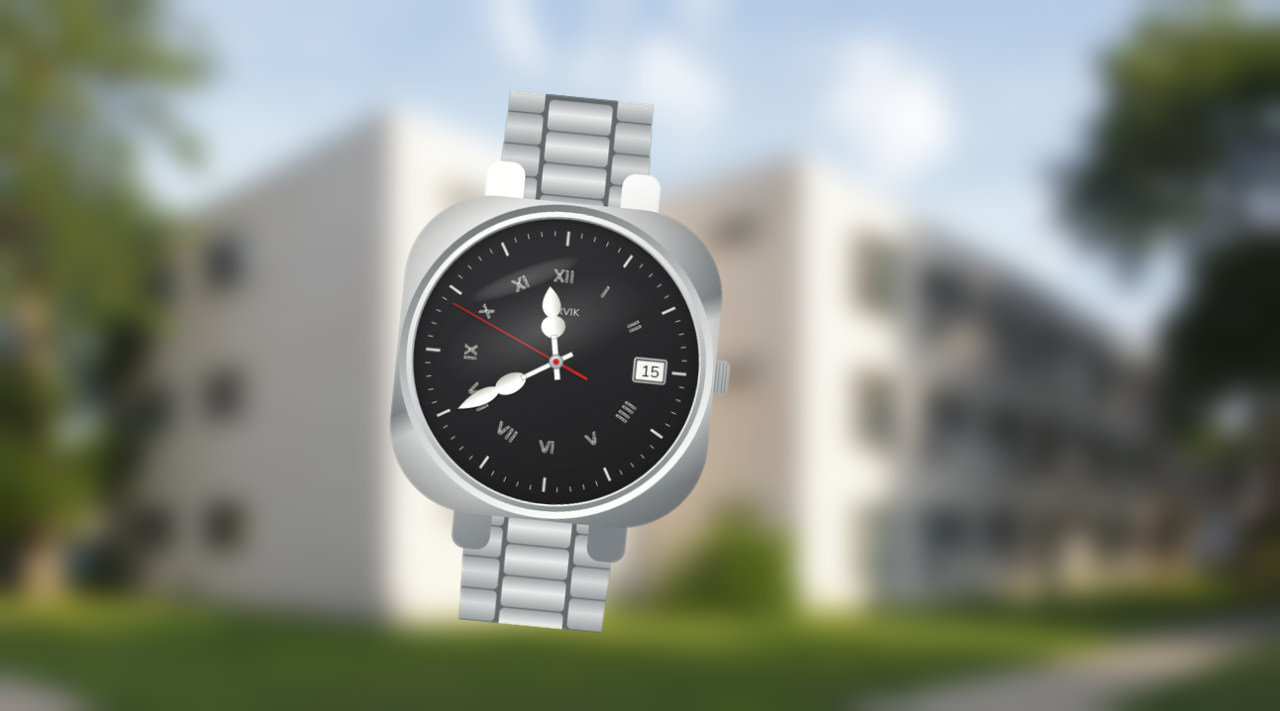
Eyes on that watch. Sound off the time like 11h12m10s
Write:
11h39m49s
